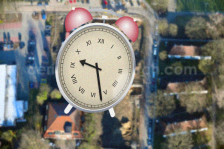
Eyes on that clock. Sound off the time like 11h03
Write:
9h27
